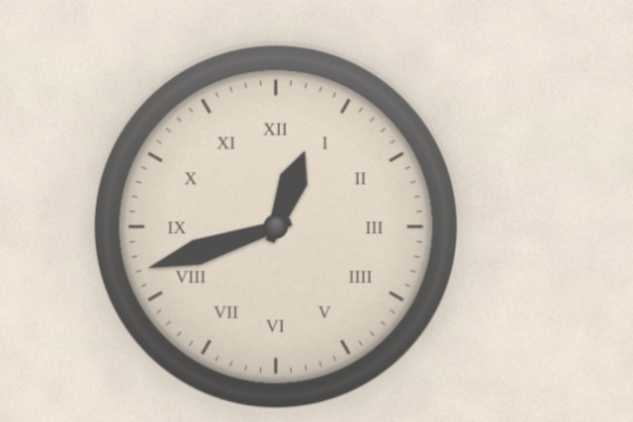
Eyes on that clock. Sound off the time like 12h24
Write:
12h42
